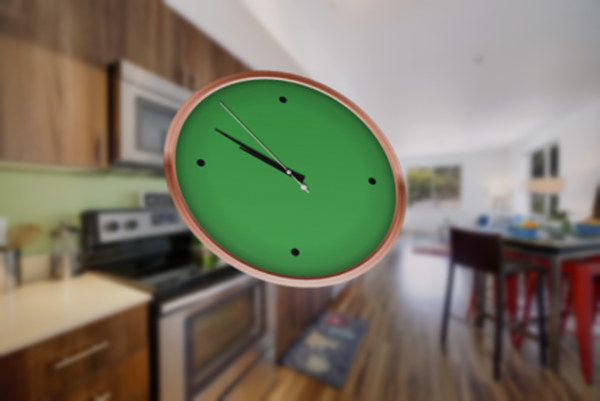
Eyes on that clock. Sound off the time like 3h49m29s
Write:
9h49m53s
